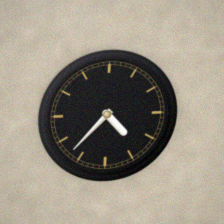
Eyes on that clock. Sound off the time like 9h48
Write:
4h37
